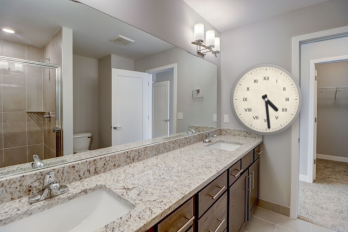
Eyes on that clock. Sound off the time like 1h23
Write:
4h29
